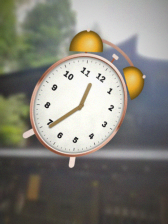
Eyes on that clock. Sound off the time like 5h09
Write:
11h34
